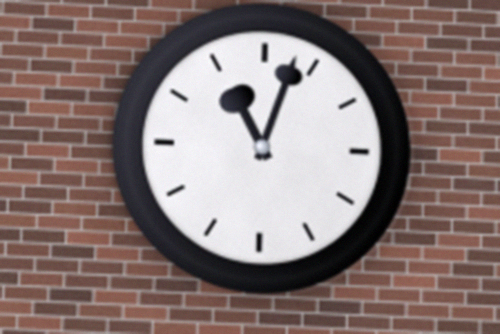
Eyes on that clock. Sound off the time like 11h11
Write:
11h03
